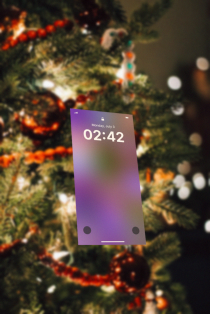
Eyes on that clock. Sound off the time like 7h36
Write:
2h42
